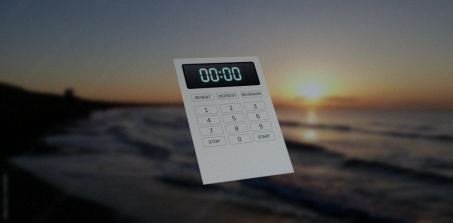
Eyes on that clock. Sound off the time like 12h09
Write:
0h00
